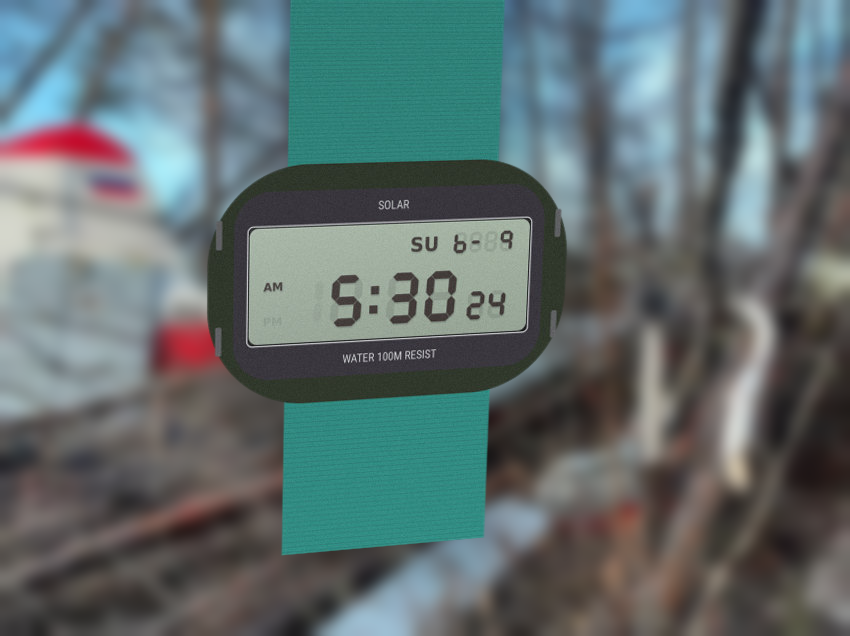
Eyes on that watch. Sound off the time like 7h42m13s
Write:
5h30m24s
